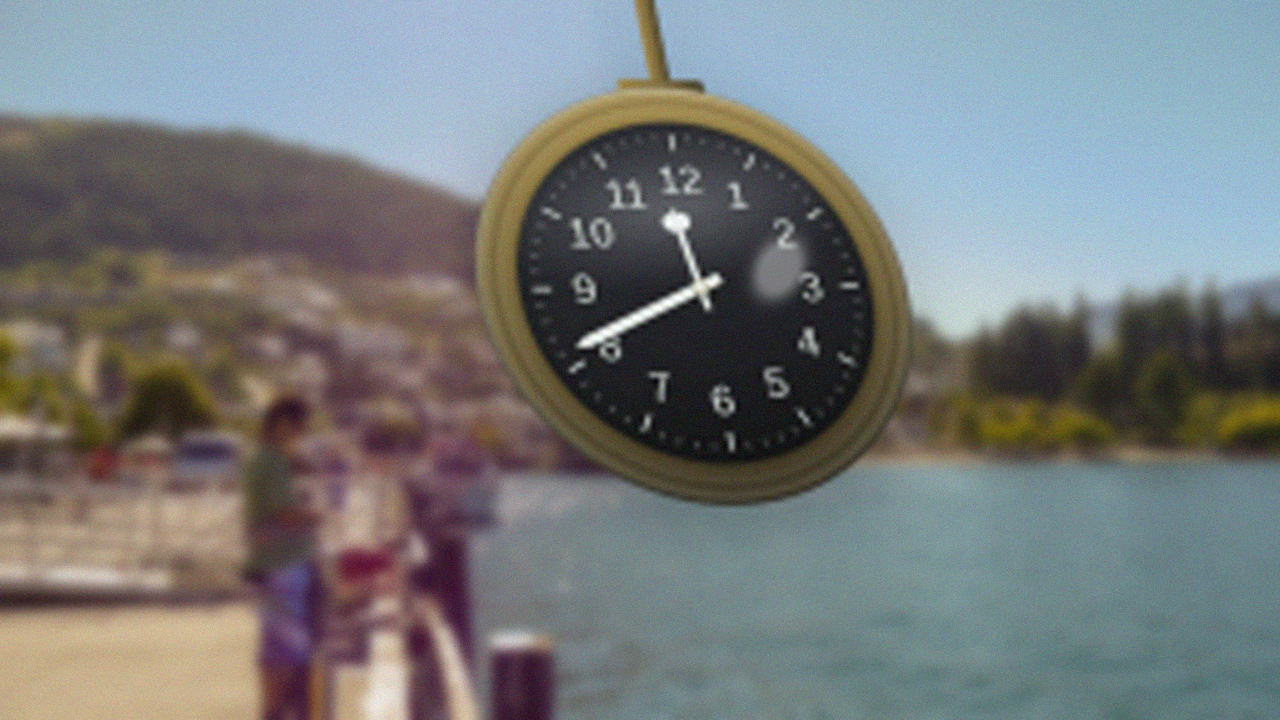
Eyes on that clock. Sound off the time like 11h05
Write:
11h41
